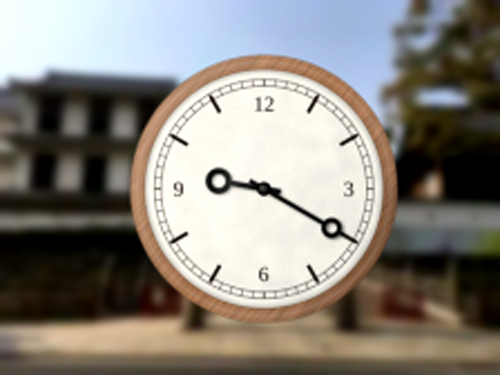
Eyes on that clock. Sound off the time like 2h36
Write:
9h20
